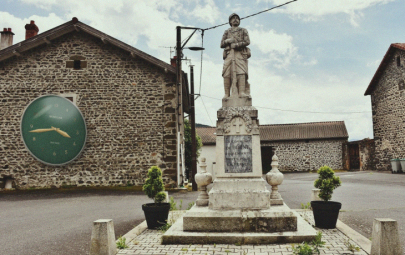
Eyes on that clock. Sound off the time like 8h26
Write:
3h43
